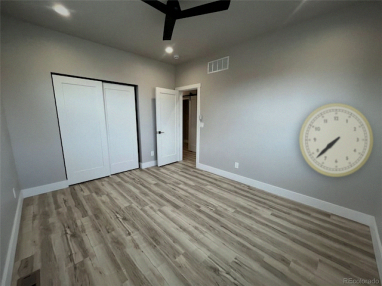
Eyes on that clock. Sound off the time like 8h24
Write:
7h38
